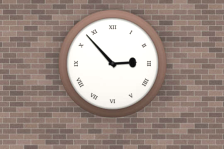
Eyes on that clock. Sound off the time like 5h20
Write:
2h53
